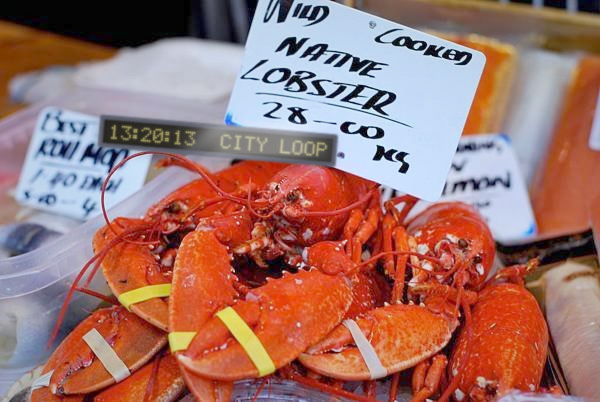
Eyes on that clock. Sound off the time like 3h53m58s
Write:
13h20m13s
